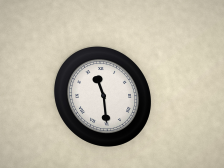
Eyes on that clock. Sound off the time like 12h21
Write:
11h30
